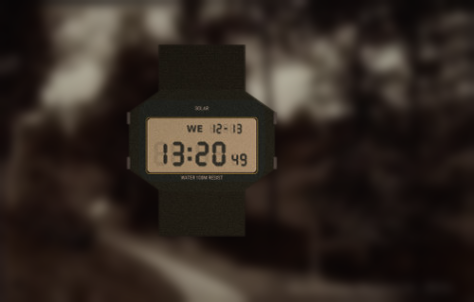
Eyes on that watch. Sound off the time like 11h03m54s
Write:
13h20m49s
